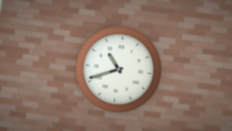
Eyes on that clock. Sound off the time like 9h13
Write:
10h41
